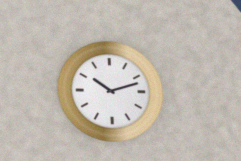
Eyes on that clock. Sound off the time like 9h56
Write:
10h12
